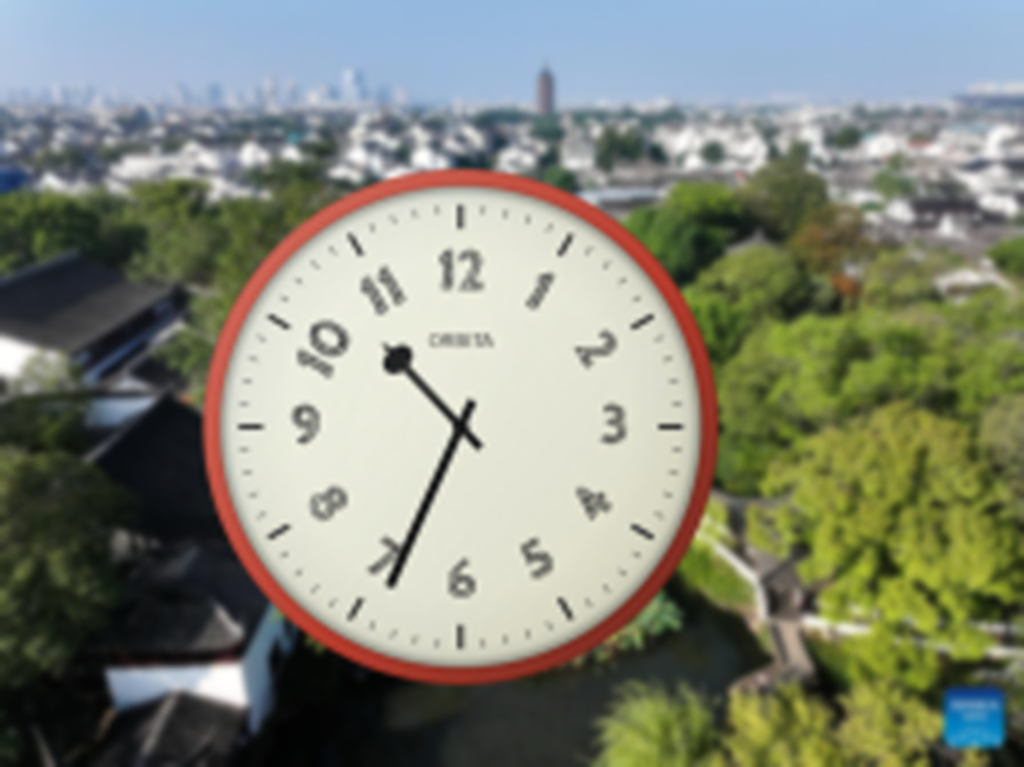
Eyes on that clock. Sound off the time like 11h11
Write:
10h34
